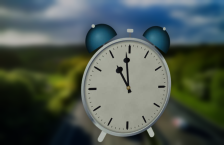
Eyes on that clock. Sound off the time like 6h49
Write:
10h59
